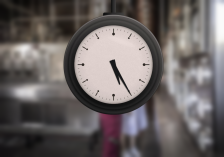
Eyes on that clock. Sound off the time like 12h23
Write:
5h25
